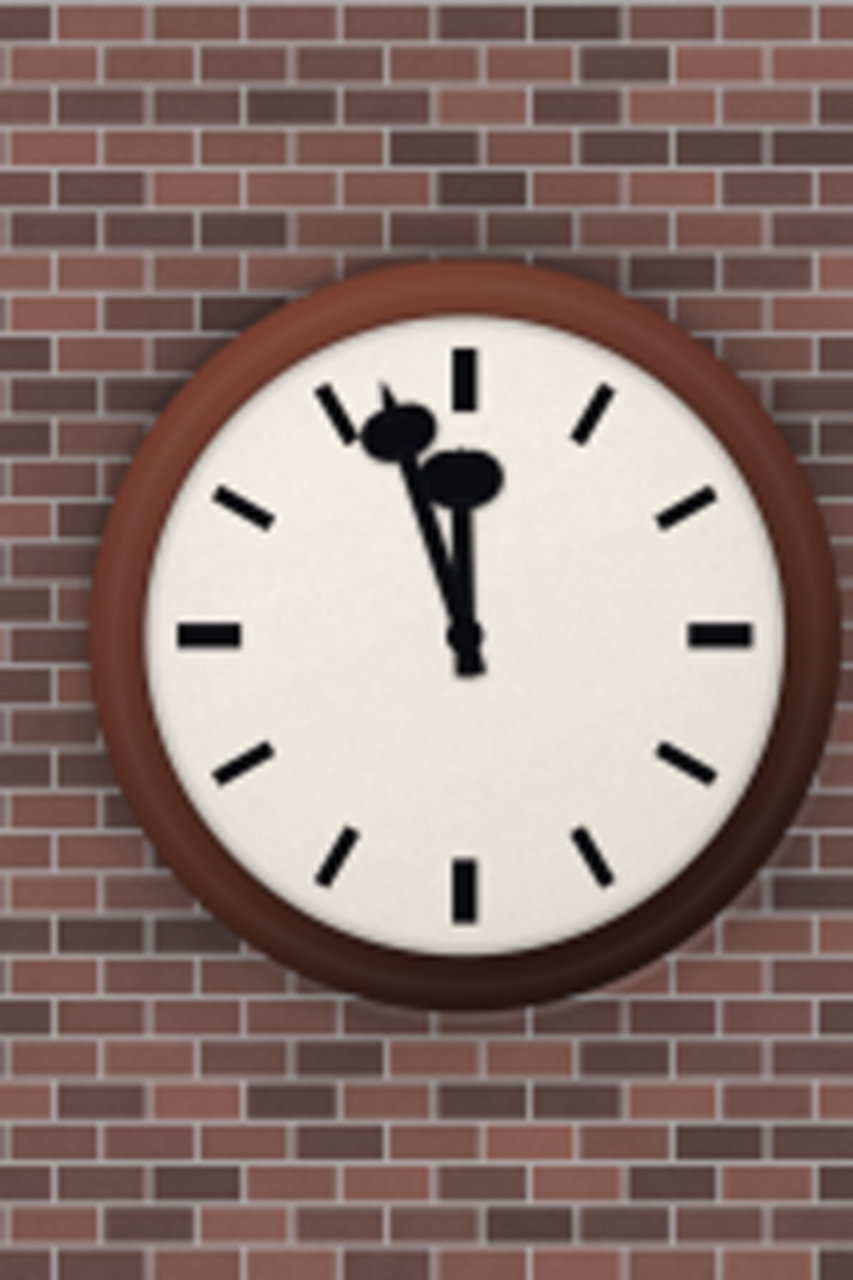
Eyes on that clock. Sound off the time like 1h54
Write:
11h57
